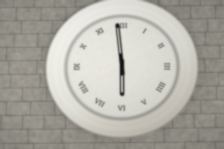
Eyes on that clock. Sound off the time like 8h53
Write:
5h59
